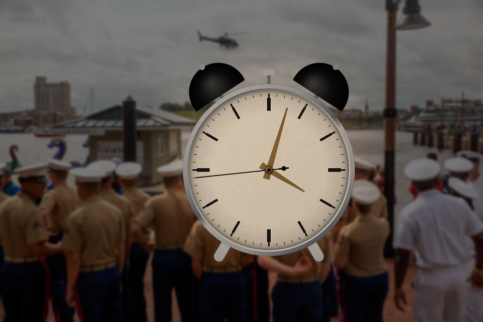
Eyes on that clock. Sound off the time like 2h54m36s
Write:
4h02m44s
